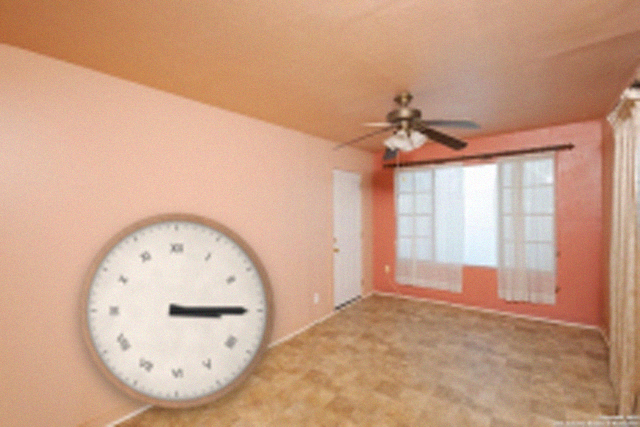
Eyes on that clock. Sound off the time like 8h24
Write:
3h15
